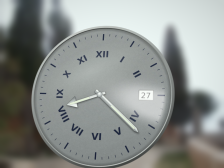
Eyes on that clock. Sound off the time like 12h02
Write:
8h22
